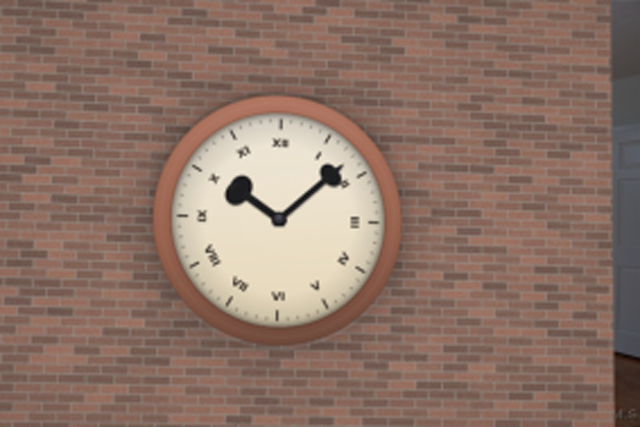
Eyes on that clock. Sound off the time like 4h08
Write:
10h08
